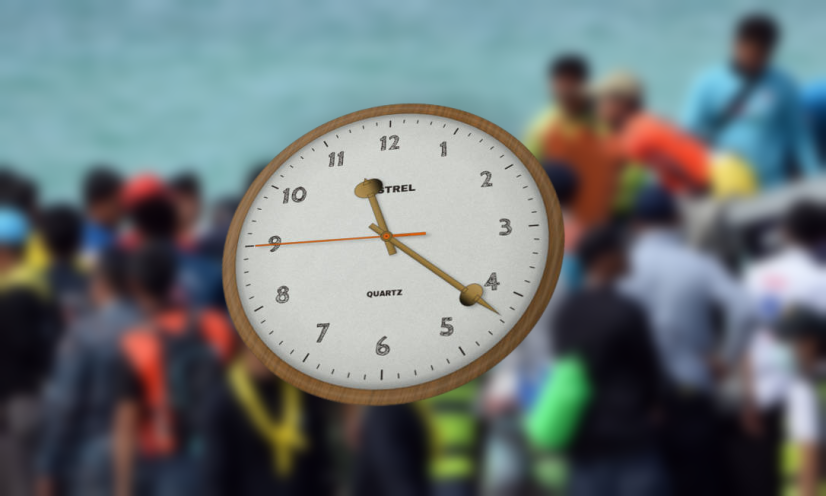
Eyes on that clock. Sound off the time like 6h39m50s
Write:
11h21m45s
